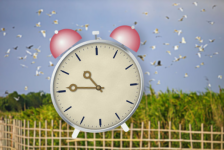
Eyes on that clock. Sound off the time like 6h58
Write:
10h46
